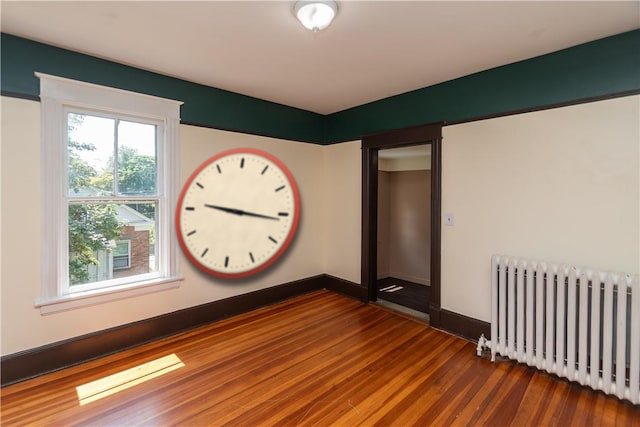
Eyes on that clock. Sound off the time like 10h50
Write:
9h16
